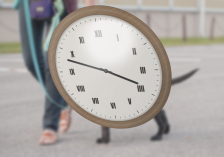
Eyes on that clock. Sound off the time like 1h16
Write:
3h48
